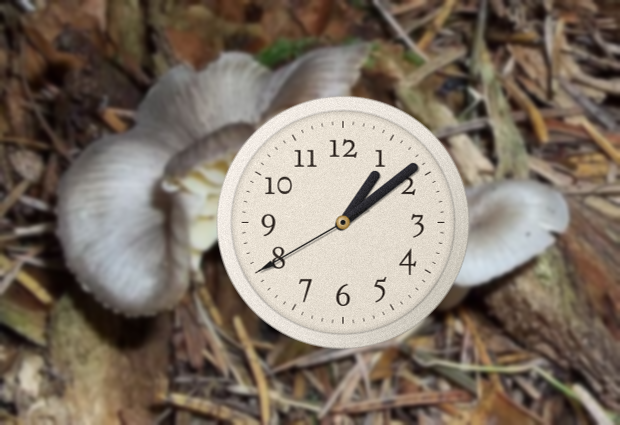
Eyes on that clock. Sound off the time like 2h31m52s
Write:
1h08m40s
